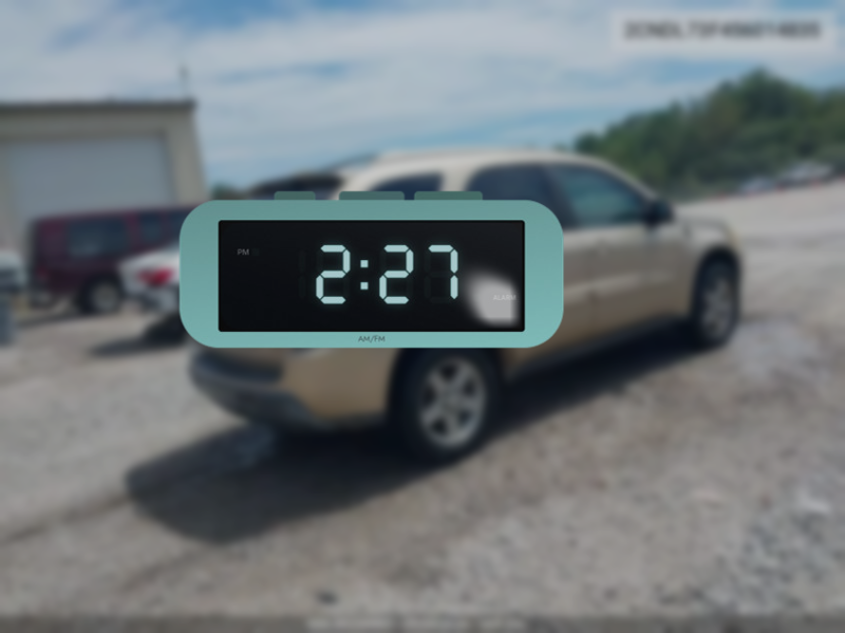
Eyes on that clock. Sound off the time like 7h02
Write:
2h27
